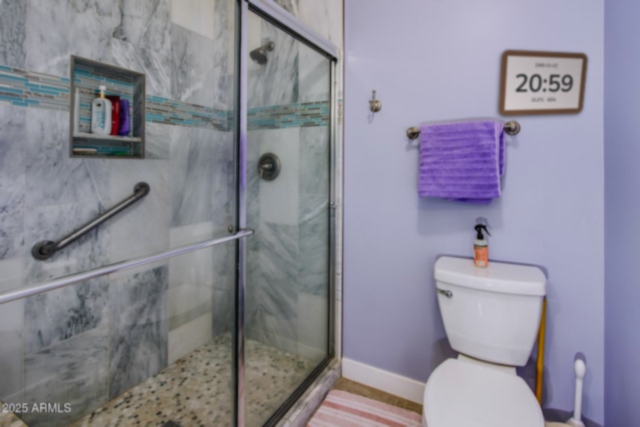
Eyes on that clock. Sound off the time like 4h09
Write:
20h59
